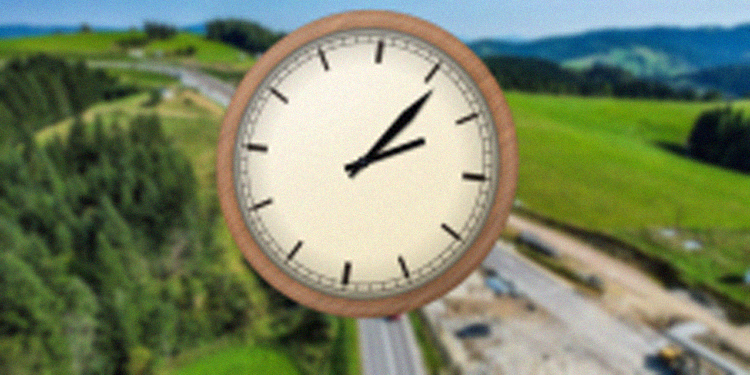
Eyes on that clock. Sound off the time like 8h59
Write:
2h06
